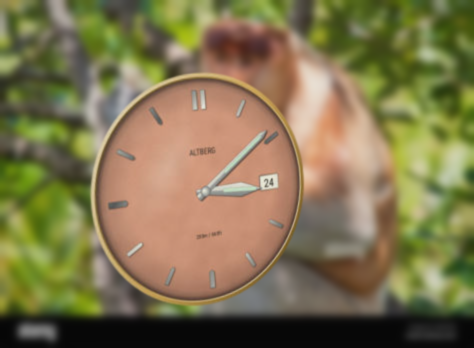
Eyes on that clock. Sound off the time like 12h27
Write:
3h09
